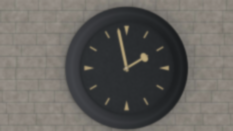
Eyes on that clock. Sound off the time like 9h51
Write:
1h58
